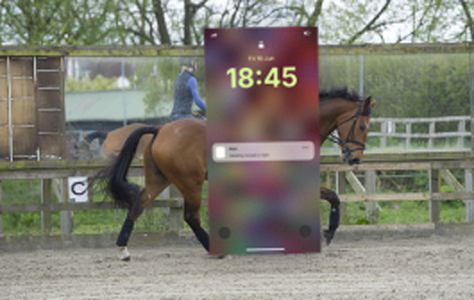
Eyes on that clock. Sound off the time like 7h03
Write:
18h45
